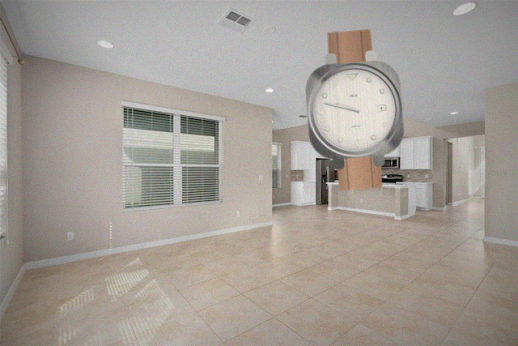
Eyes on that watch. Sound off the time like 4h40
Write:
9h48
